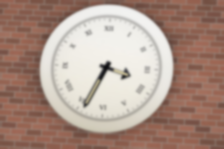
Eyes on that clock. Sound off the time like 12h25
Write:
3h34
